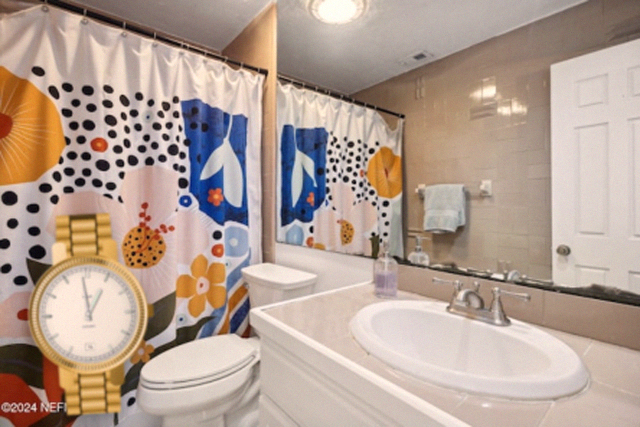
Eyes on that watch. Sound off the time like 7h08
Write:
12h59
